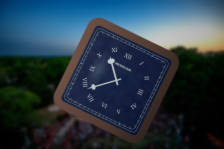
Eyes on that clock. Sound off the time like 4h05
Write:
10h38
